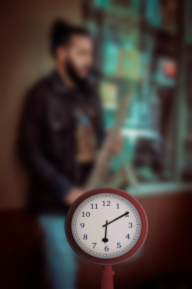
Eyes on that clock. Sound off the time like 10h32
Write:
6h10
